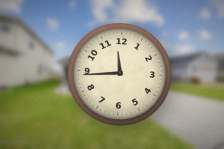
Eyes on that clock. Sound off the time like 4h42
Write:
11h44
